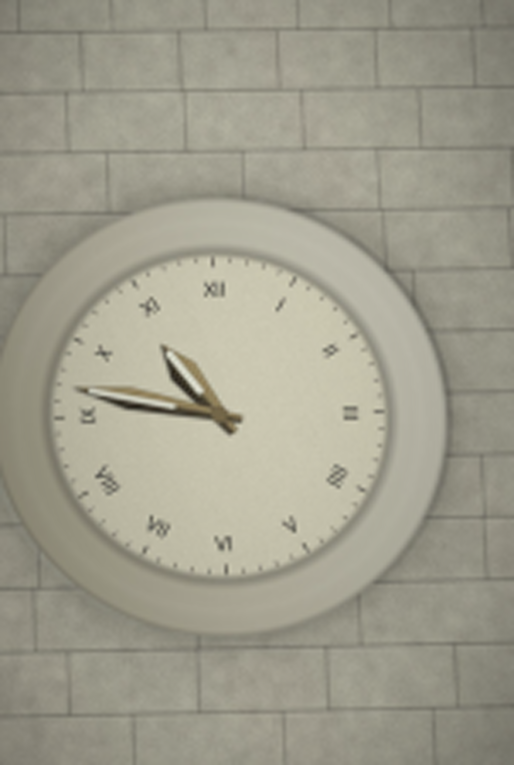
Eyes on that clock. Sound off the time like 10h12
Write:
10h47
